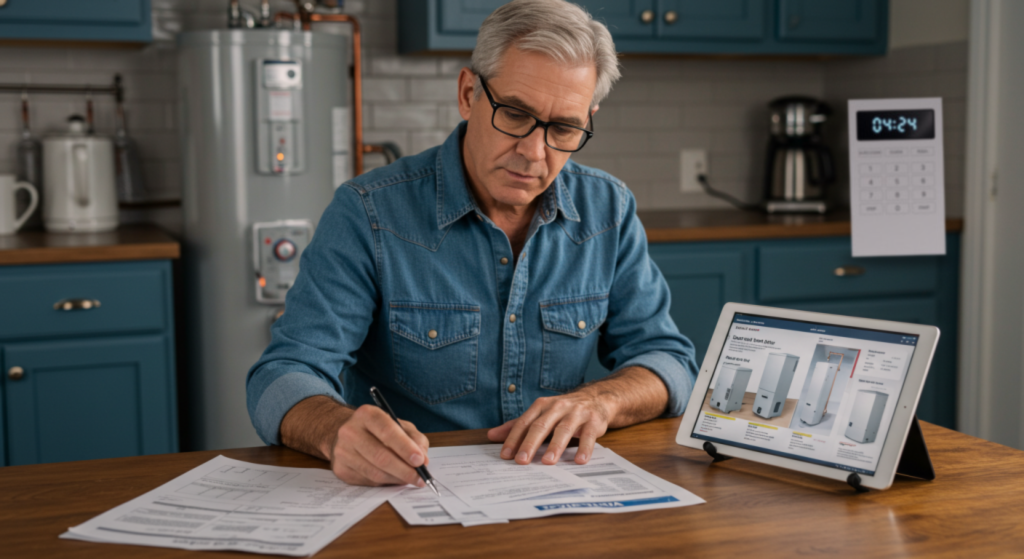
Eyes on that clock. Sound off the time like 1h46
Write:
4h24
